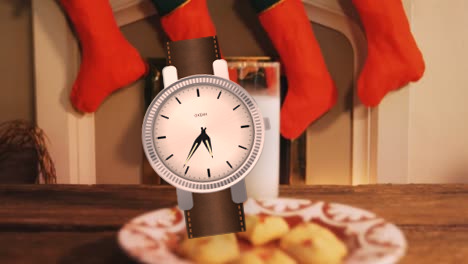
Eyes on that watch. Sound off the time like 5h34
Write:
5h36
